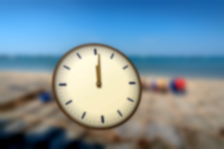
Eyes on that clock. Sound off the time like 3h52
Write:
12h01
